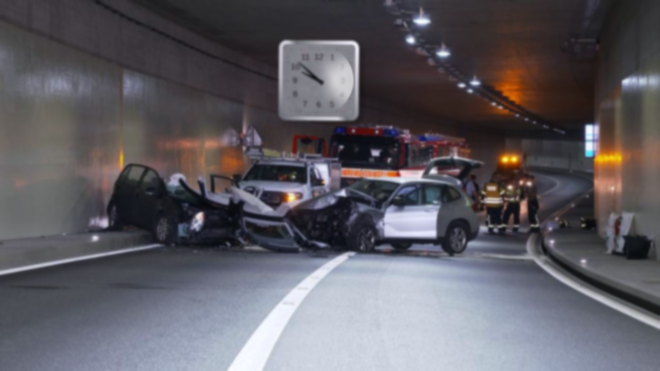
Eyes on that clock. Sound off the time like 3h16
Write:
9h52
